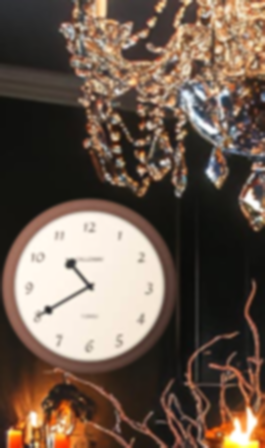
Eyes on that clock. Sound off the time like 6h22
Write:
10h40
